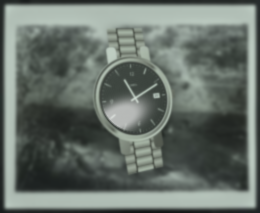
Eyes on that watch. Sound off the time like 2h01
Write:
11h11
